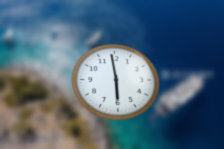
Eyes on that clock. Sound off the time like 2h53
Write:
5h59
